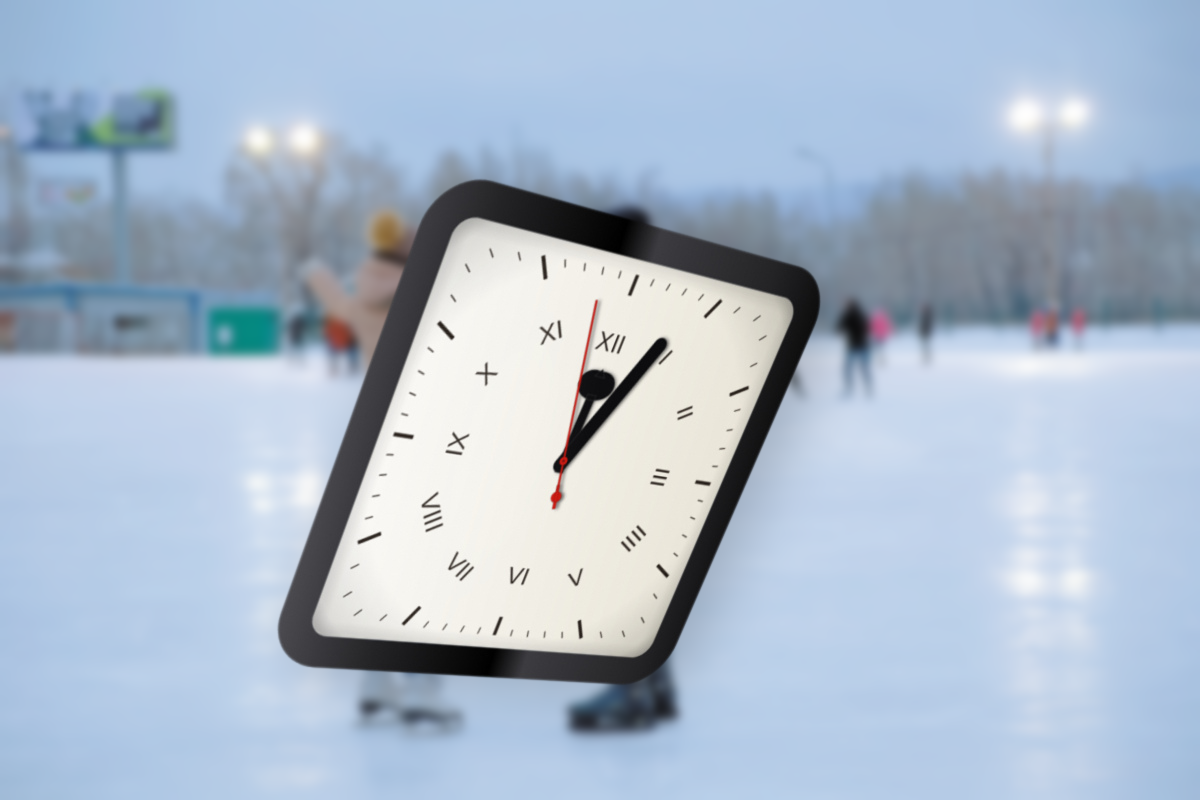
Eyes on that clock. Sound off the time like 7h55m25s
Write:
12h03m58s
